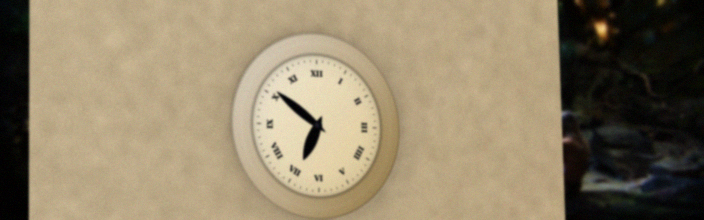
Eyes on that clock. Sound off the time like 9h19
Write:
6h51
